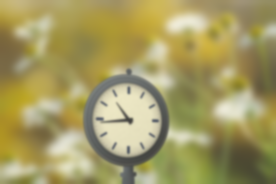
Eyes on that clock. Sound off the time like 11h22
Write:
10h44
